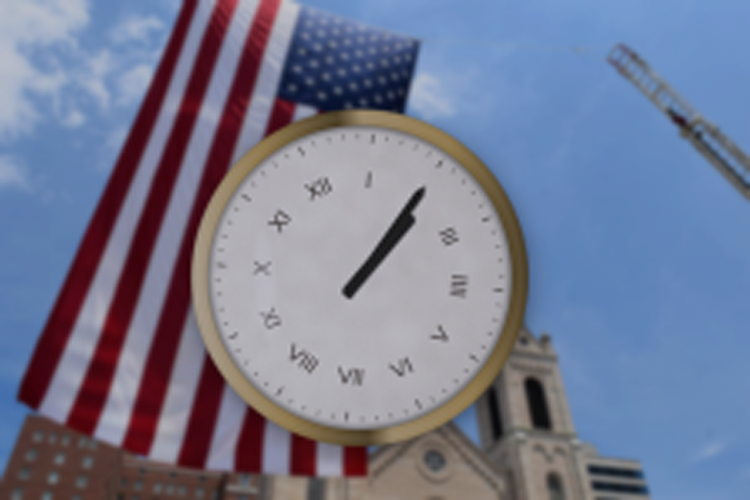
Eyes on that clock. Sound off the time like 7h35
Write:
2h10
